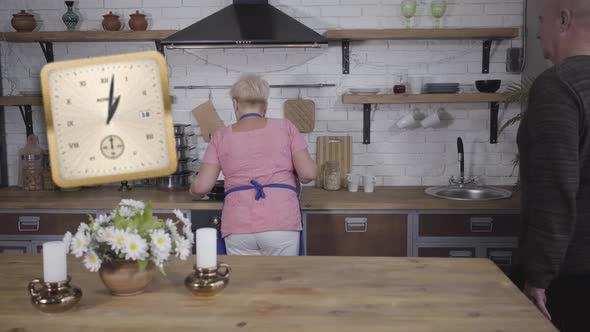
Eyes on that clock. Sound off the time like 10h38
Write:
1h02
